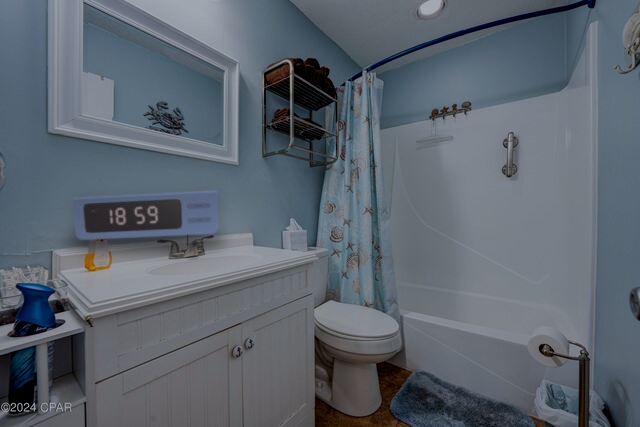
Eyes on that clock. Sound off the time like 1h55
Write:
18h59
